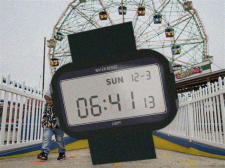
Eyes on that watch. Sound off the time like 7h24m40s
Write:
6h41m13s
